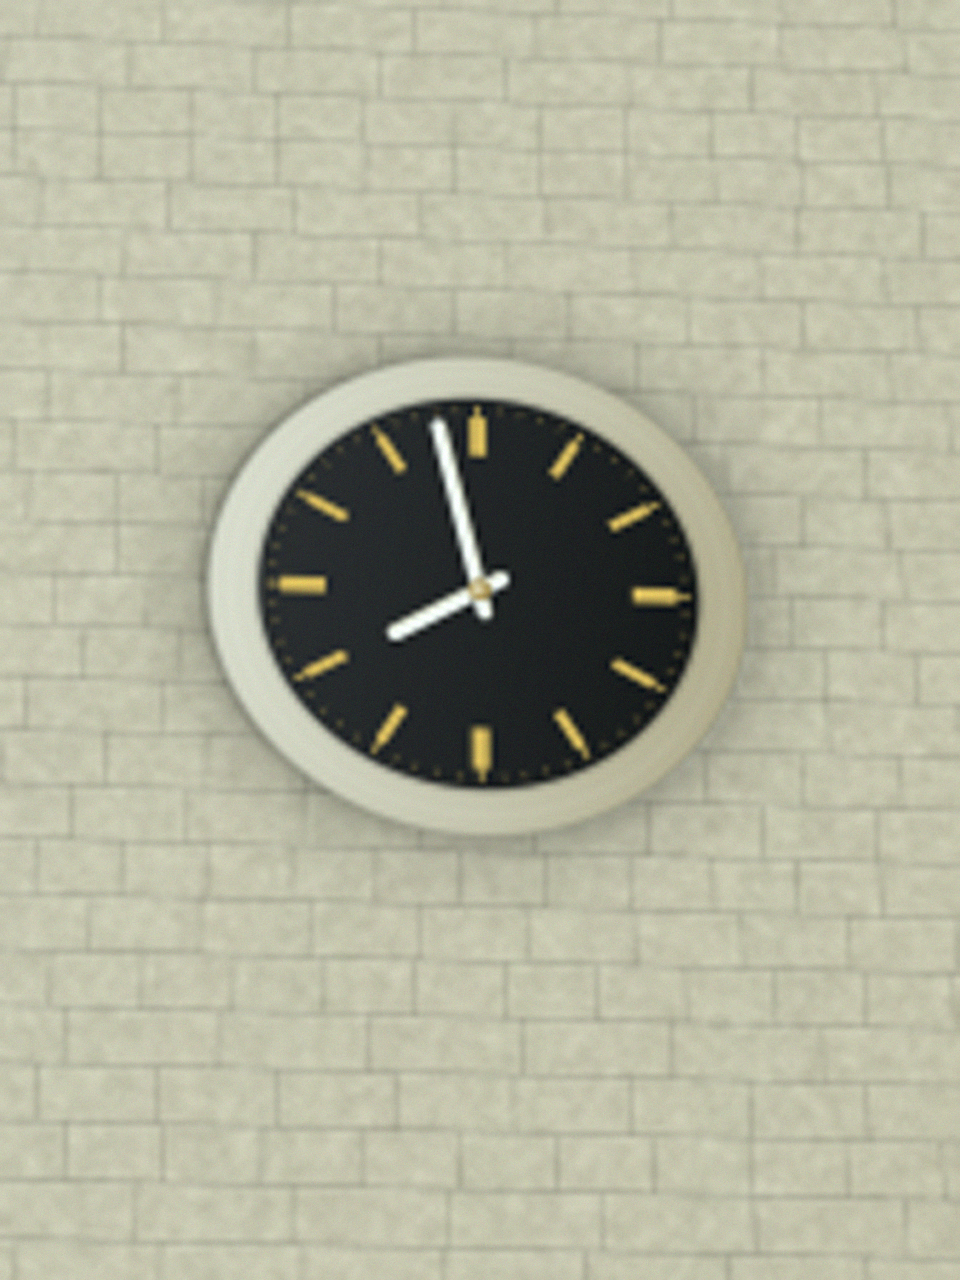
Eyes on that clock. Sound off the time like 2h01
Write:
7h58
